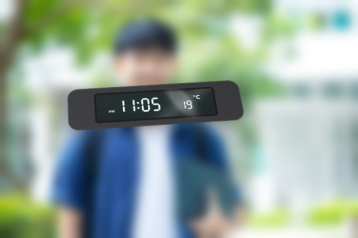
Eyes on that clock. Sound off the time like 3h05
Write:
11h05
